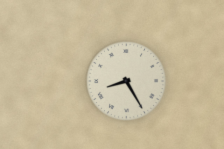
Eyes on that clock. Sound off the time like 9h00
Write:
8h25
